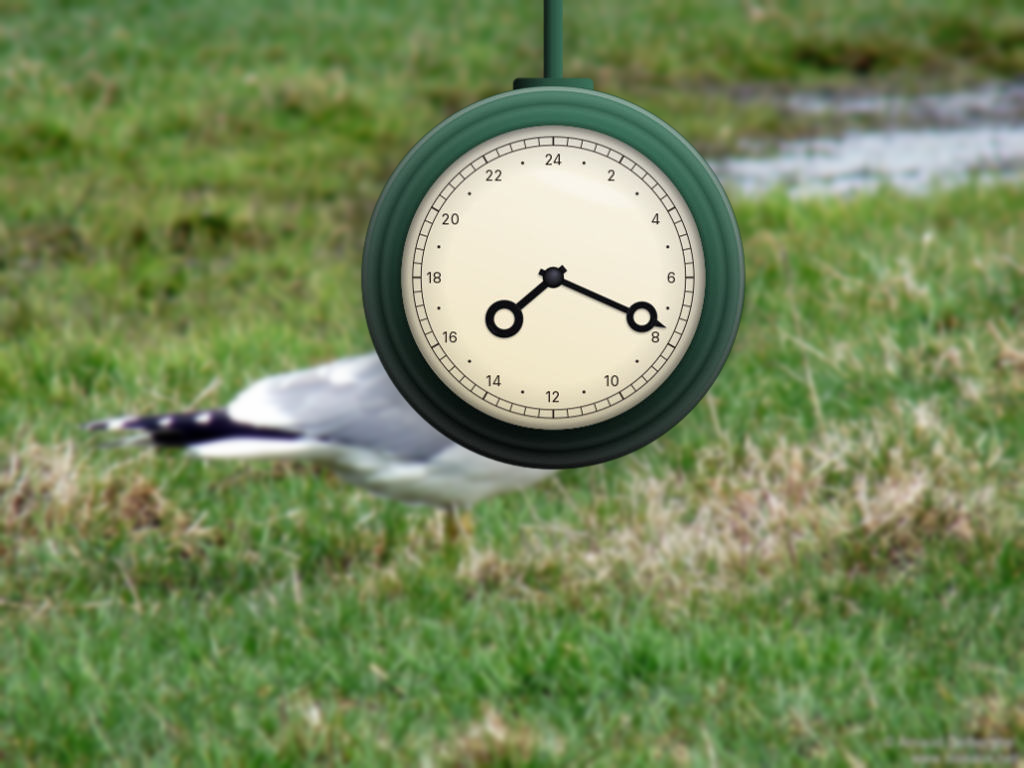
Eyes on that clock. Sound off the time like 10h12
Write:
15h19
